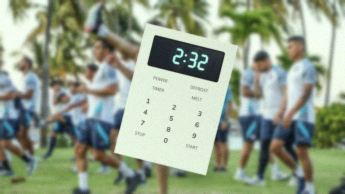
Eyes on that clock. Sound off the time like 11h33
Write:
2h32
